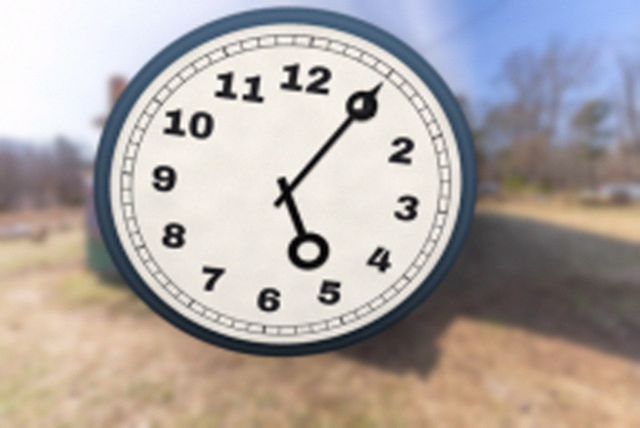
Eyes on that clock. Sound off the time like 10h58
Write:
5h05
